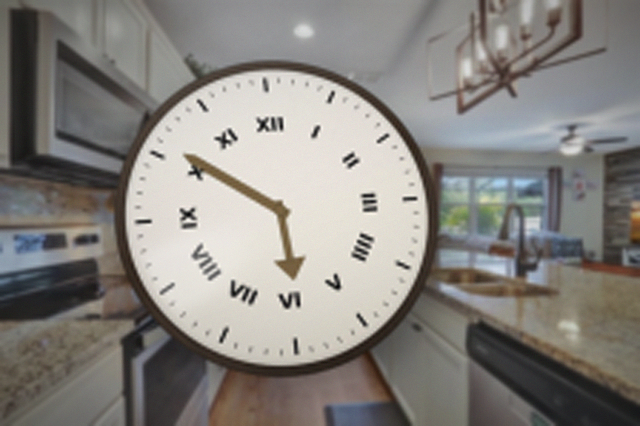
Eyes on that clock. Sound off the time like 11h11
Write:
5h51
